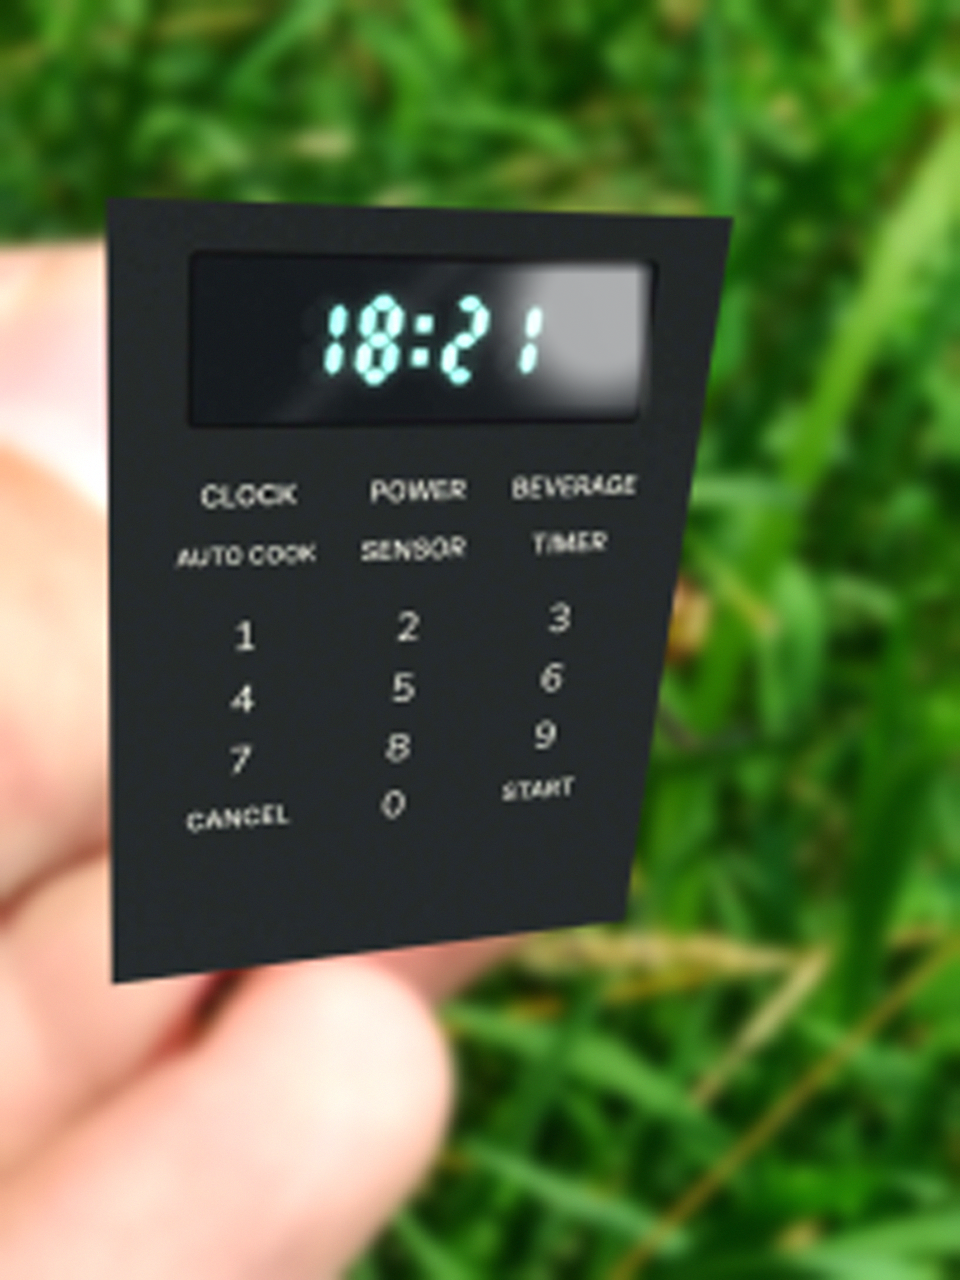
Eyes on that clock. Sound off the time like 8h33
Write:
18h21
